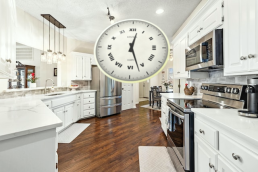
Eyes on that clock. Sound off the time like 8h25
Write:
12h27
